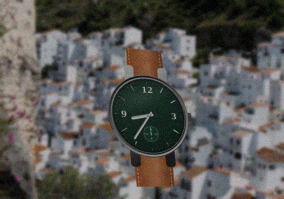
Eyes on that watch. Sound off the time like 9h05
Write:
8h36
